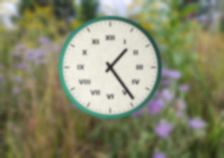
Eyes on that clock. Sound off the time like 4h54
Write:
1h24
